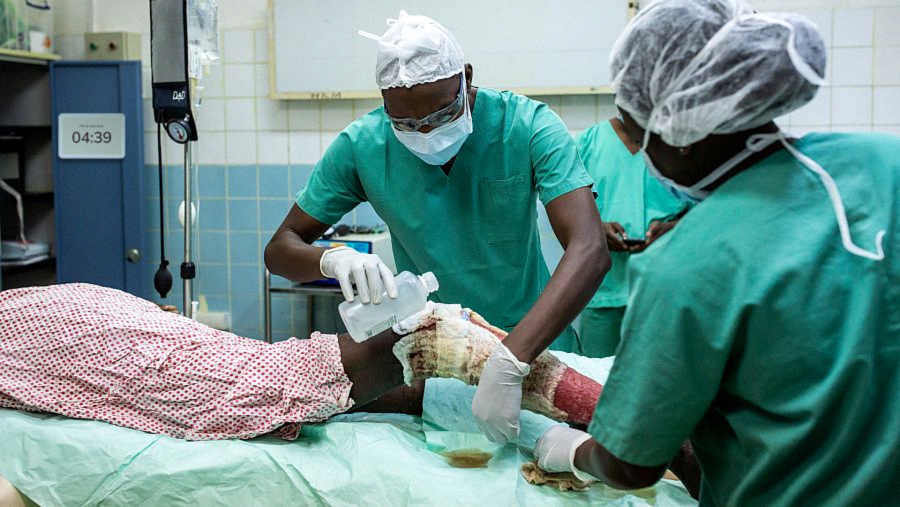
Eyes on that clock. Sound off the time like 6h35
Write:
4h39
